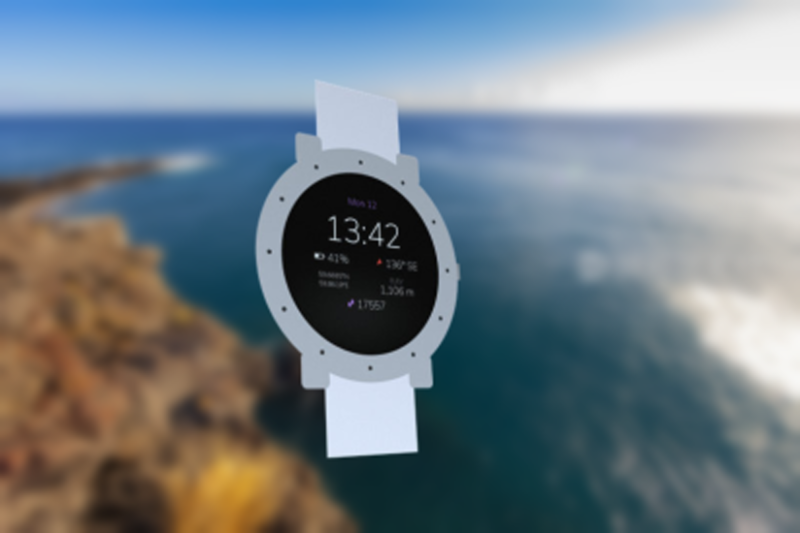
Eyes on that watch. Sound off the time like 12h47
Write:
13h42
